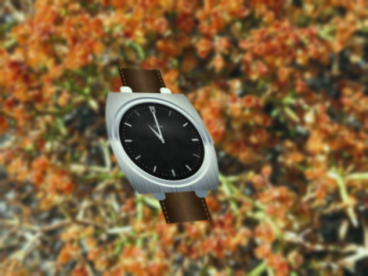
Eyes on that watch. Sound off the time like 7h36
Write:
11h00
